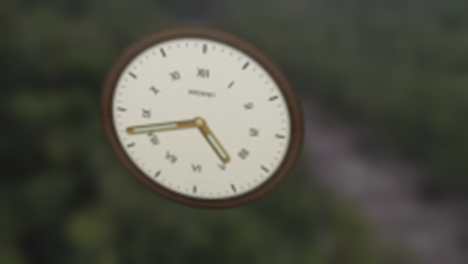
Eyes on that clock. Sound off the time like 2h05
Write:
4h42
